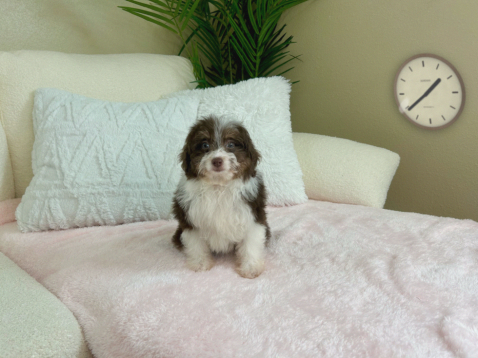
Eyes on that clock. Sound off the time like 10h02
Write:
1h39
